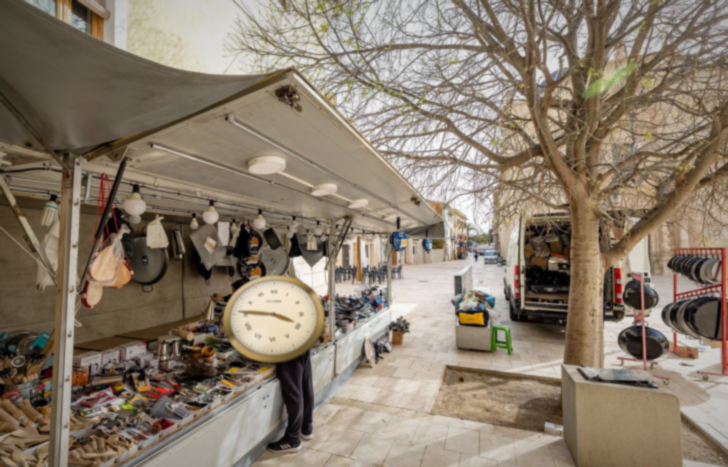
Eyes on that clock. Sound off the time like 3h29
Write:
3h46
